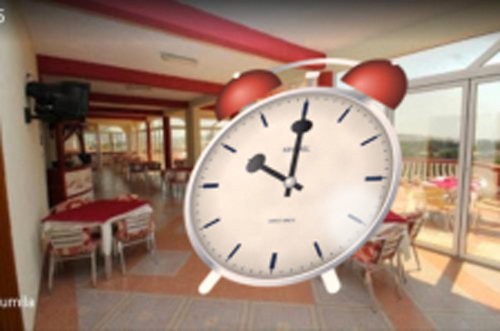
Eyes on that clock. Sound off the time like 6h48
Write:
10h00
